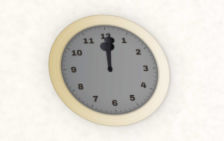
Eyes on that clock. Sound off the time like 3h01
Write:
12h01
